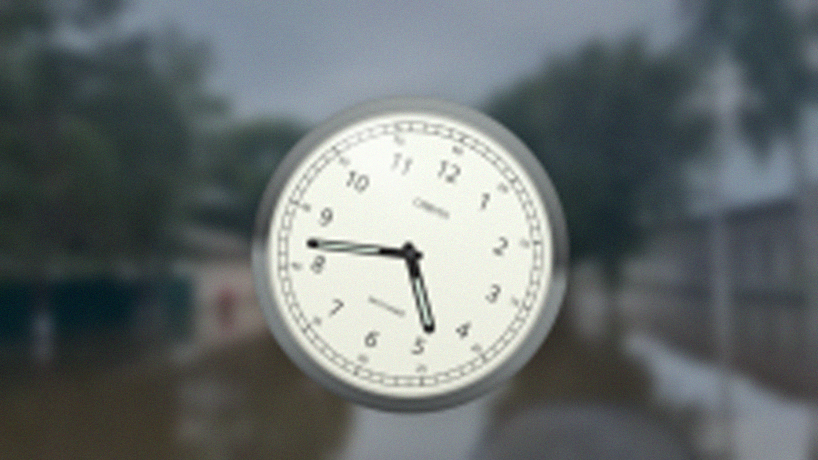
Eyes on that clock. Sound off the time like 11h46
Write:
4h42
